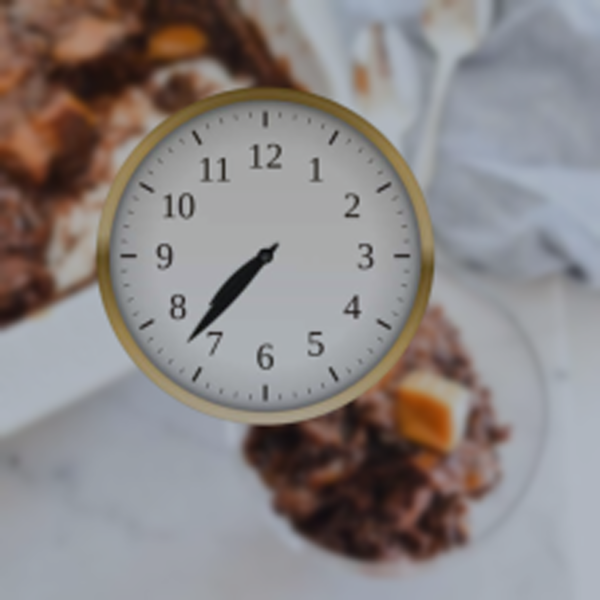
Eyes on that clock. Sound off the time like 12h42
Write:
7h37
